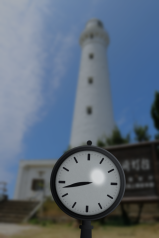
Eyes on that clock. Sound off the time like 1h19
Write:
8h43
